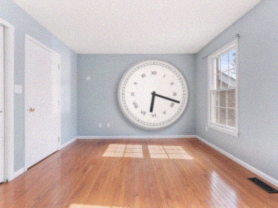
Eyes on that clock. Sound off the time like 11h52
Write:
6h18
